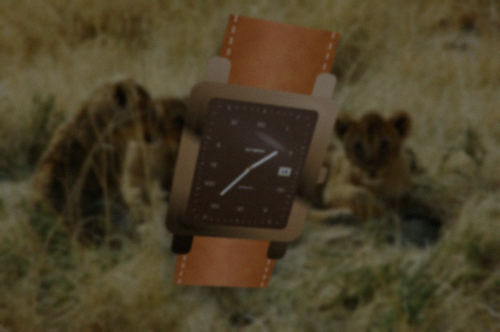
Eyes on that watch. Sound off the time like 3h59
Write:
1h36
